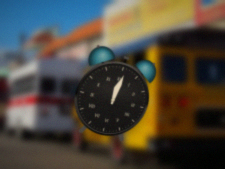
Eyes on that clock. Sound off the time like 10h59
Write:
12h01
